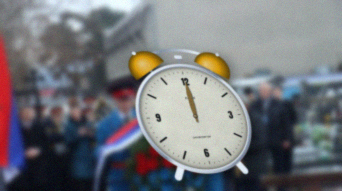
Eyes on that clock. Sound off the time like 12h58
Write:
12h00
